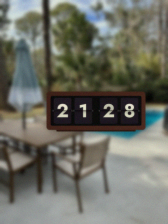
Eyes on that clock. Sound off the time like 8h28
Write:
21h28
